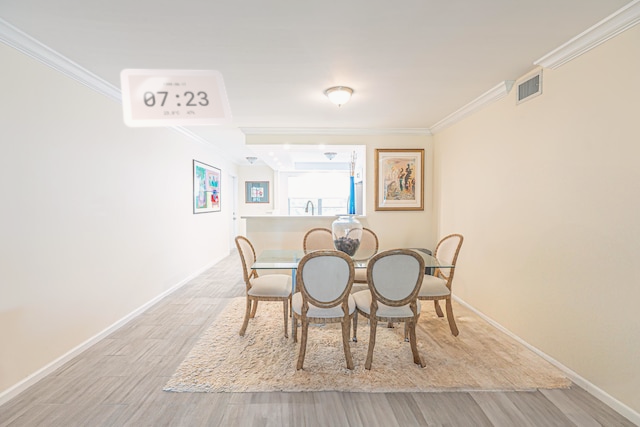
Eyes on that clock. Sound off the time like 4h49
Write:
7h23
